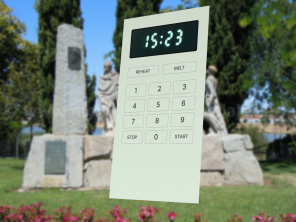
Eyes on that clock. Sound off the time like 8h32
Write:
15h23
